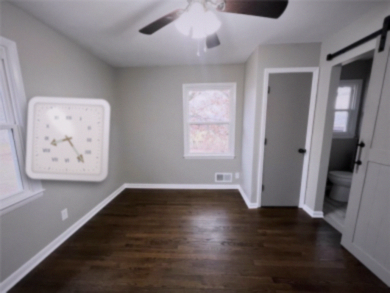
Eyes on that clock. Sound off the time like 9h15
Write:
8h24
